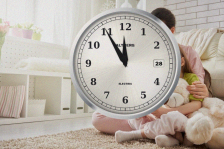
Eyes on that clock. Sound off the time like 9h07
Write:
11h55
